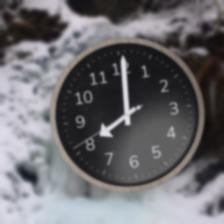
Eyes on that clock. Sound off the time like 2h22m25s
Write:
8h00m41s
